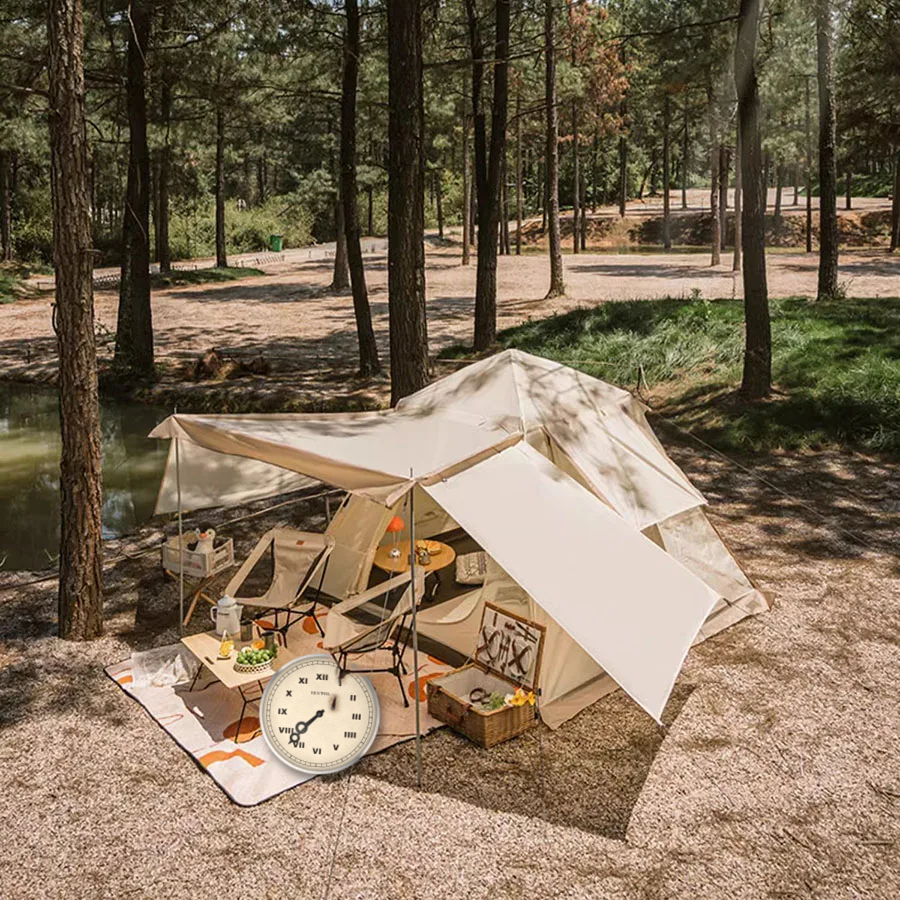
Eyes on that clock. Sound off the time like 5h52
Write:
7h37
